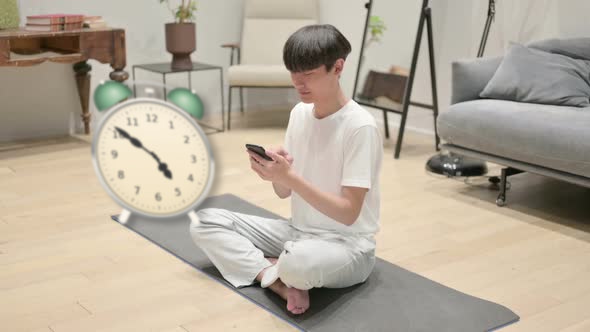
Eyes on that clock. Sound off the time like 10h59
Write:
4h51
